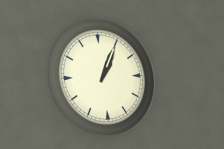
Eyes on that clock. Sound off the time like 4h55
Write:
1h05
